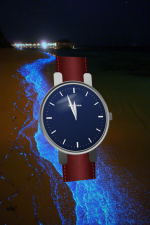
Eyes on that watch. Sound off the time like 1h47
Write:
11h57
